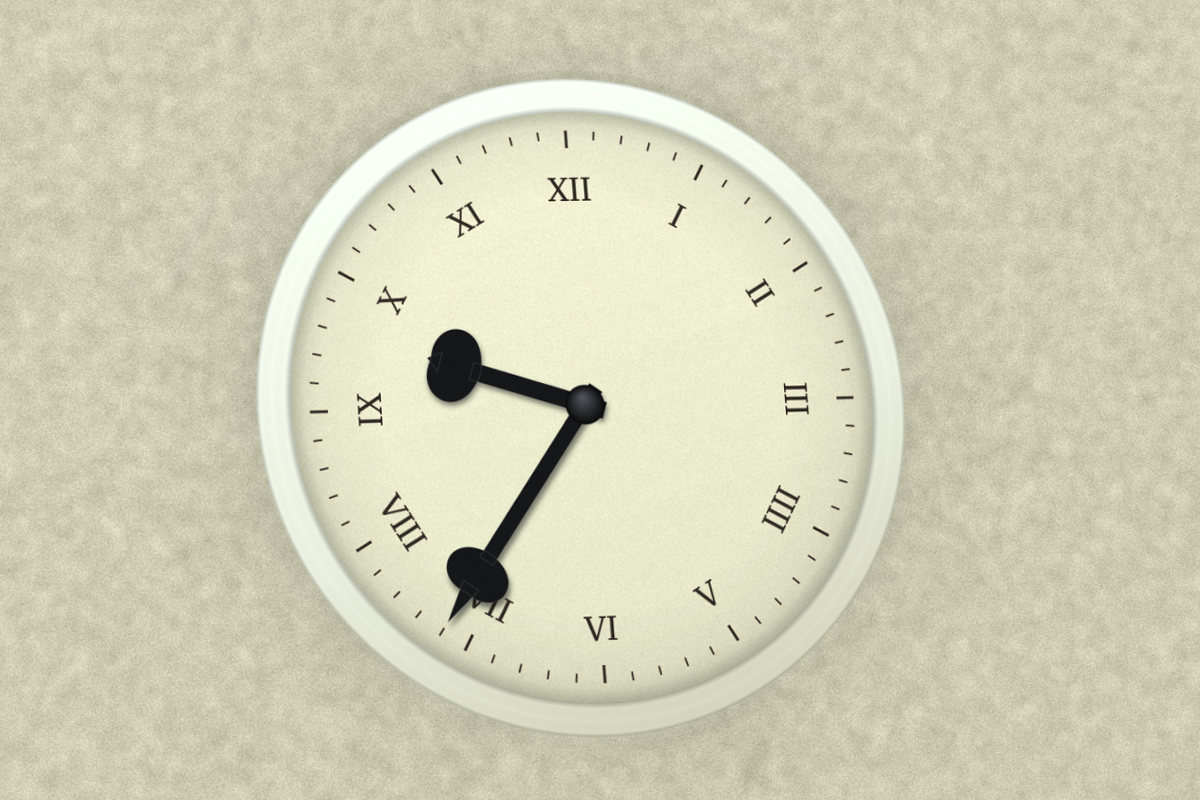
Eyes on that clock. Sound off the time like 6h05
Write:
9h36
